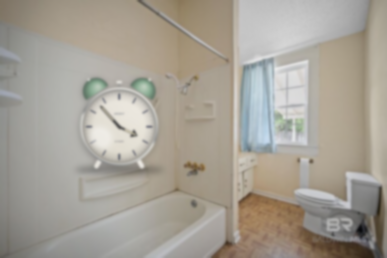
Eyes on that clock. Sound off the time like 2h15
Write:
3h53
